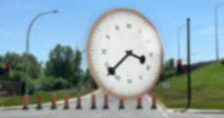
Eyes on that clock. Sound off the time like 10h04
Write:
3h38
